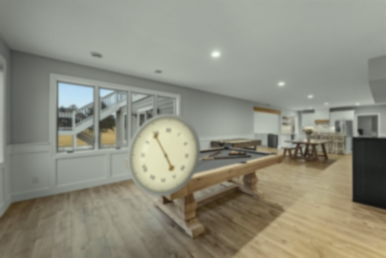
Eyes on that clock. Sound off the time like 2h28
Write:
4h54
